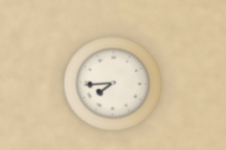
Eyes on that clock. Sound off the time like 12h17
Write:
7h44
